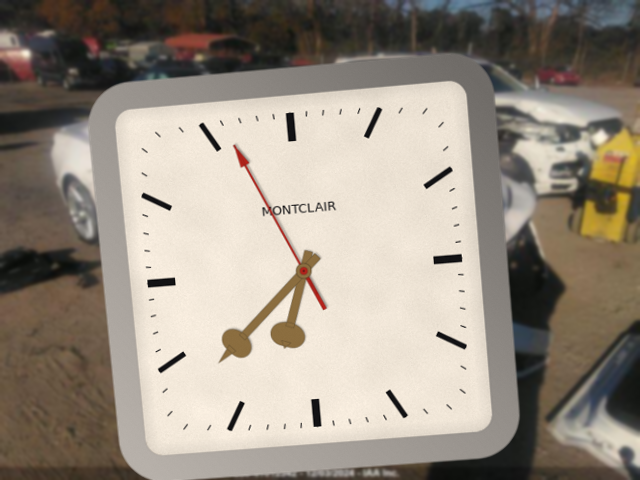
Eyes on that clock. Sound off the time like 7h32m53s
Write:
6h37m56s
